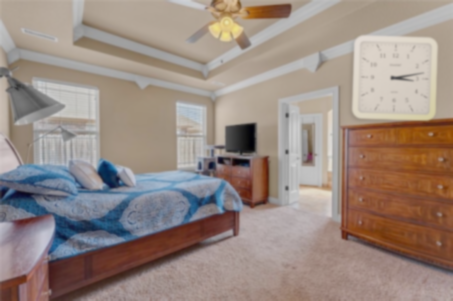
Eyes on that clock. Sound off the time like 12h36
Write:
3h13
